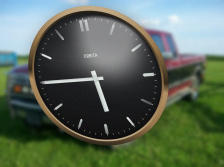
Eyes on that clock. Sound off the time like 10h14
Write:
5h45
